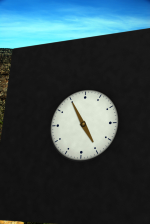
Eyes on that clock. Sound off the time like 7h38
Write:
4h55
